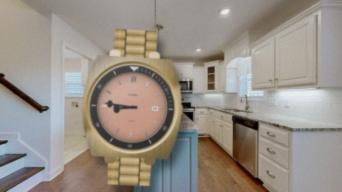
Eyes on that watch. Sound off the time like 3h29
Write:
8h46
